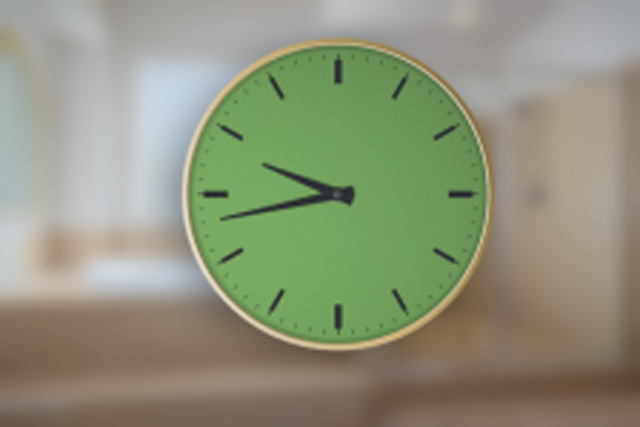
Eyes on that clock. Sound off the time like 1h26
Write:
9h43
